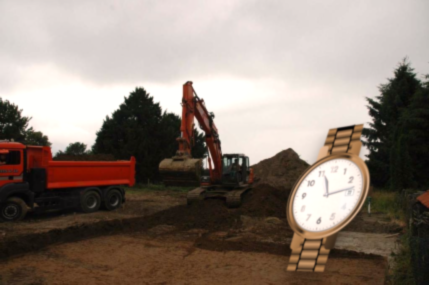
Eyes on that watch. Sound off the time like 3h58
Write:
11h13
